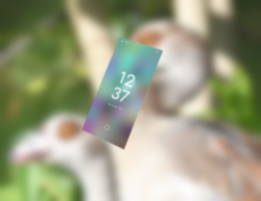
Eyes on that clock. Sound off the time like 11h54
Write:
12h37
